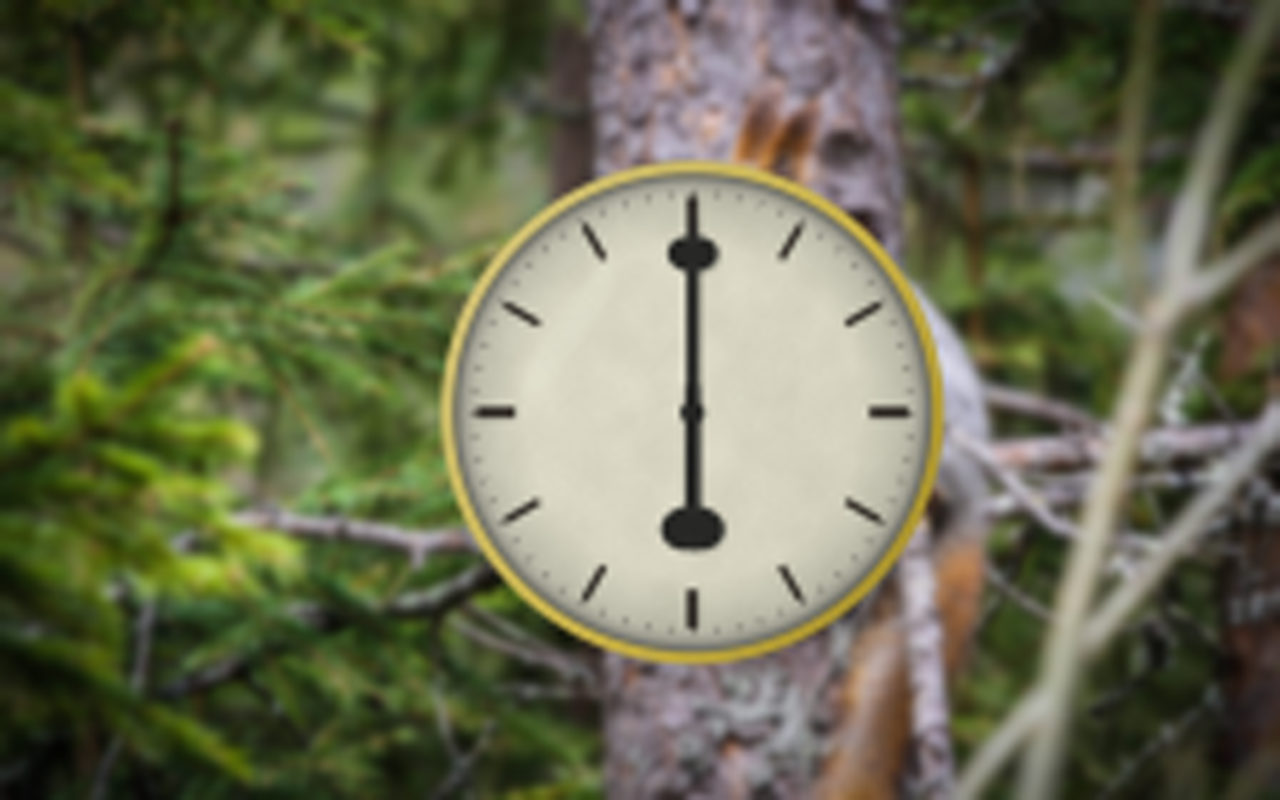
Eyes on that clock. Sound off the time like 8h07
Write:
6h00
